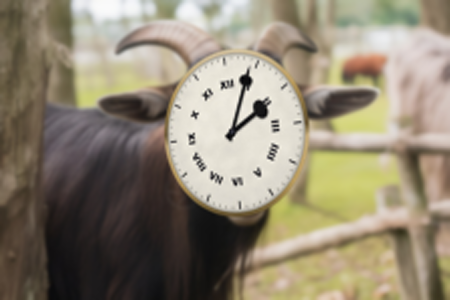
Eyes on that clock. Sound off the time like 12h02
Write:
2h04
